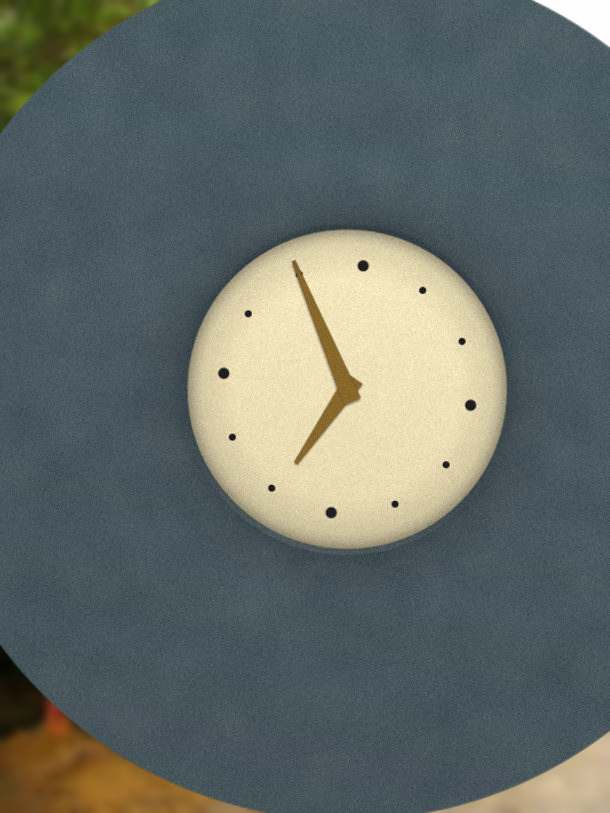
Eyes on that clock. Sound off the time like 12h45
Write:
6h55
